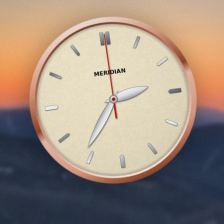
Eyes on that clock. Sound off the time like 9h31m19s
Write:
2h36m00s
